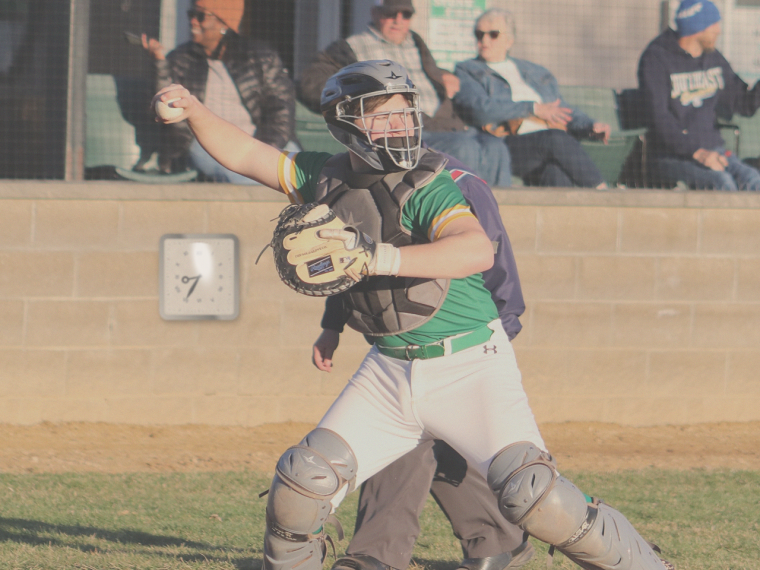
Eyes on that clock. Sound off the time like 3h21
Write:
8h35
